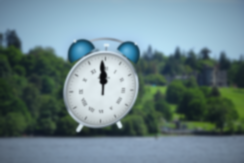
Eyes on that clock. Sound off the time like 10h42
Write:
11h59
